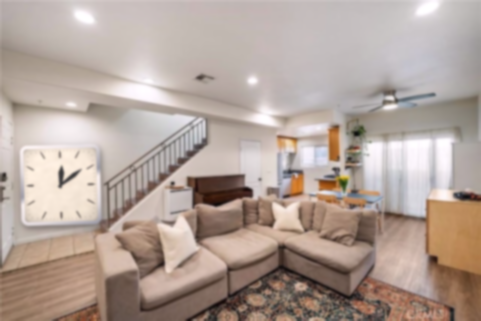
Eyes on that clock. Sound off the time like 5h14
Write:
12h09
